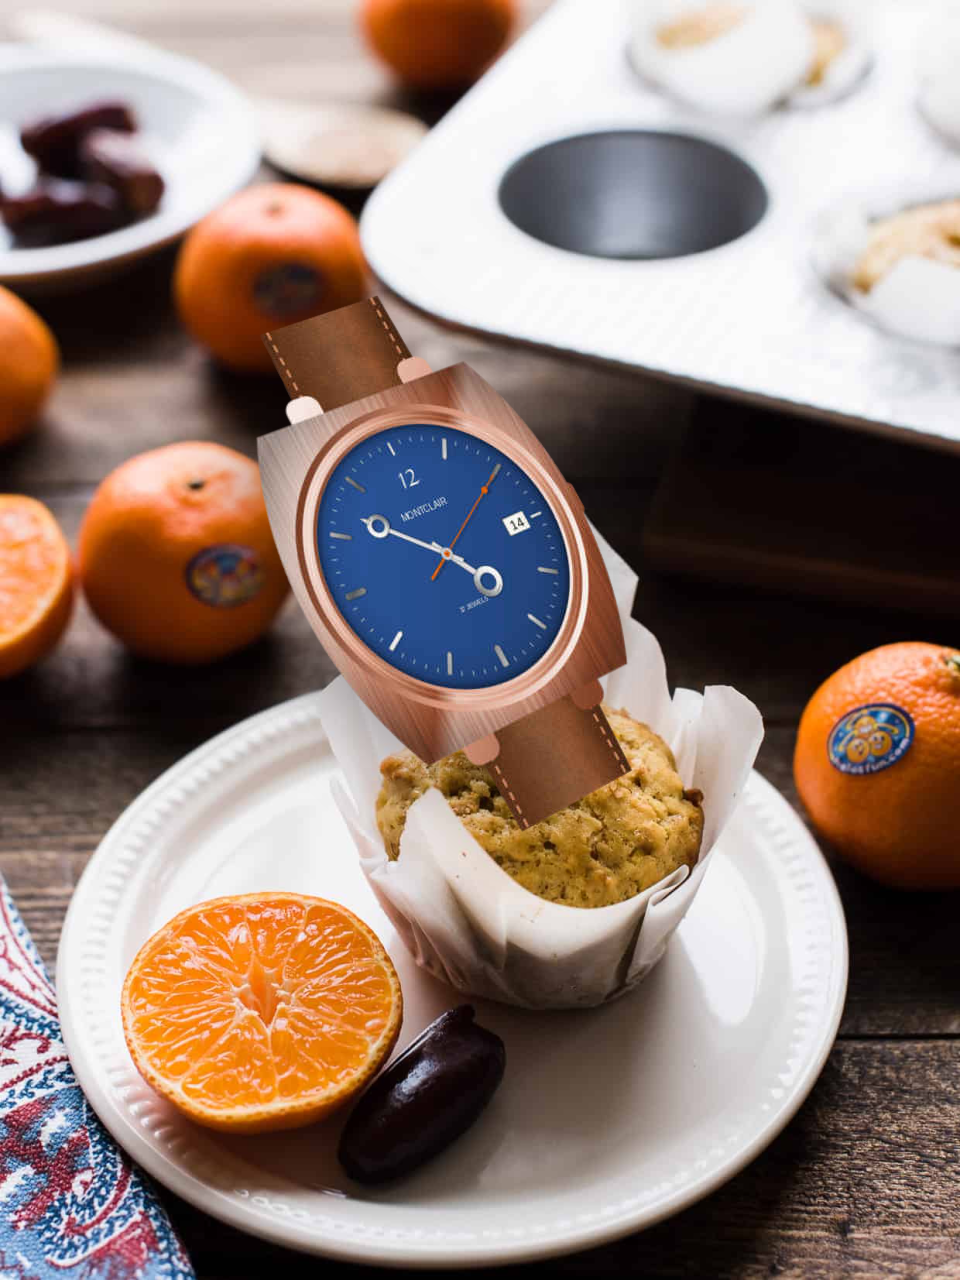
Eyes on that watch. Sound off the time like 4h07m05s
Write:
4h52m10s
